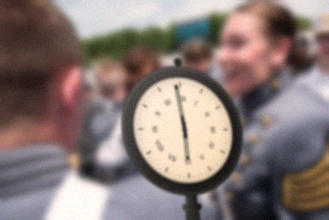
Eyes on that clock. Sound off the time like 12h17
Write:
5h59
